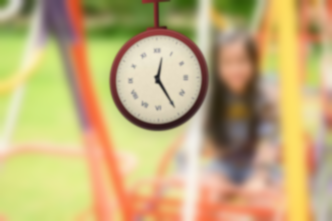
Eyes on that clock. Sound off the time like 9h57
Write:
12h25
